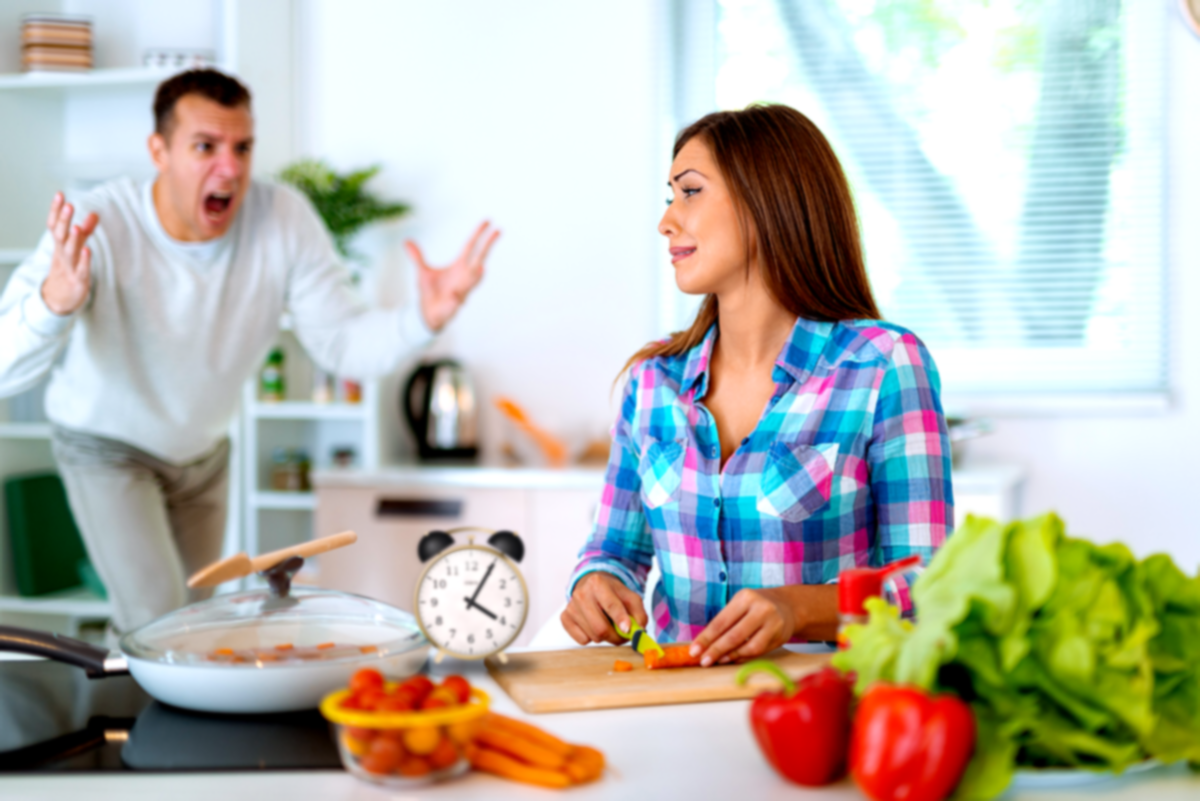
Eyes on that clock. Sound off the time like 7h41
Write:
4h05
